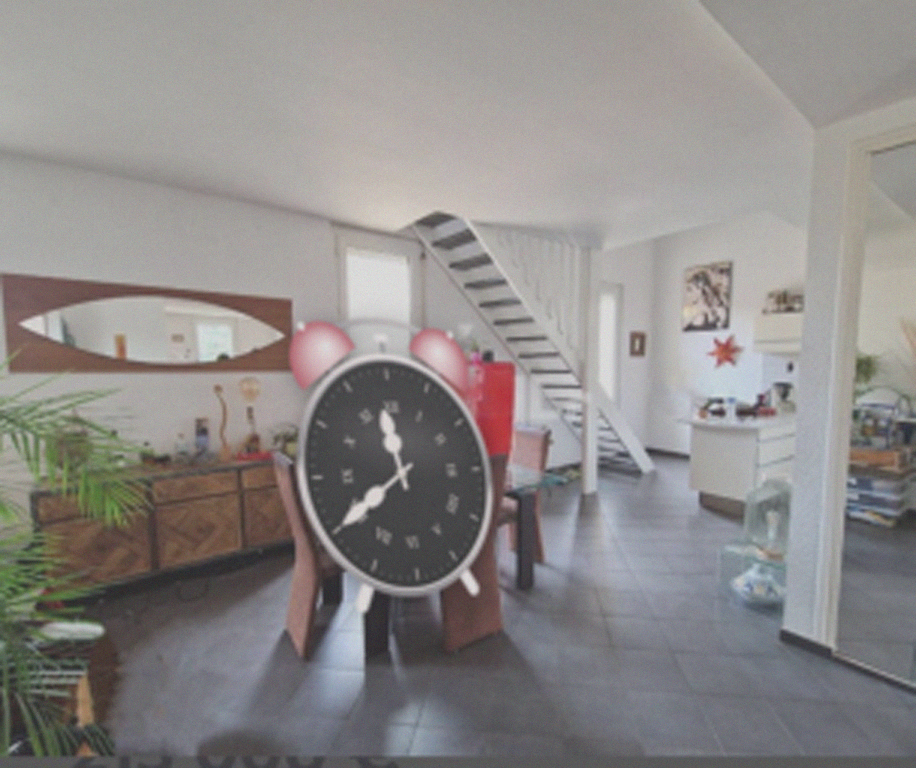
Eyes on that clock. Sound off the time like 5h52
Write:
11h40
